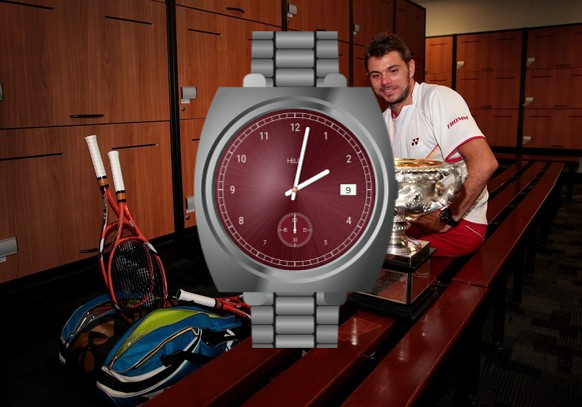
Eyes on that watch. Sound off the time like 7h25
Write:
2h02
